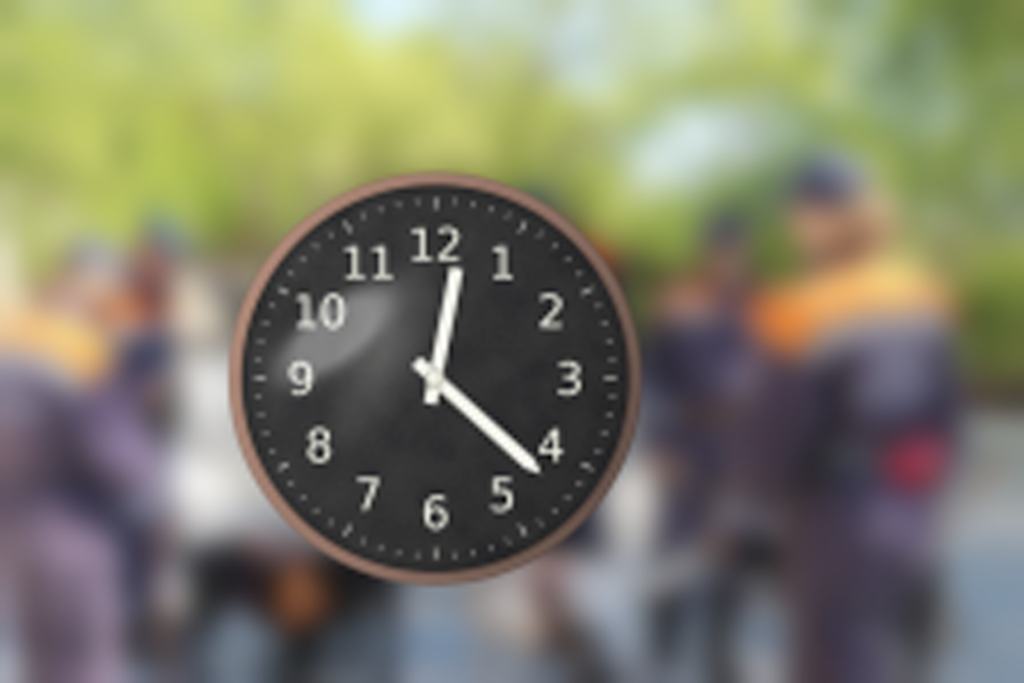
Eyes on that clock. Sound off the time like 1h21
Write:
12h22
